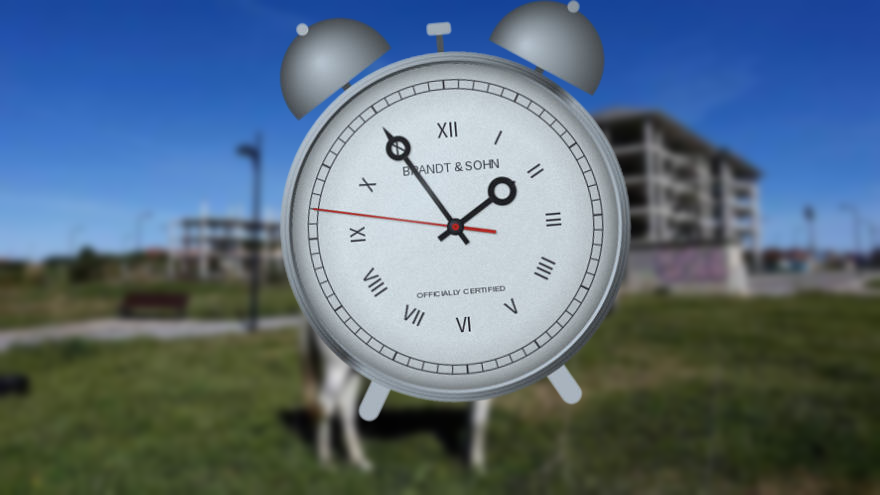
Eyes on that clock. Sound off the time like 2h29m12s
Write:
1h54m47s
